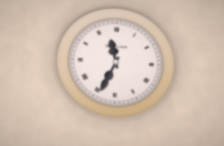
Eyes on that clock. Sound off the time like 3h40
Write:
11h34
